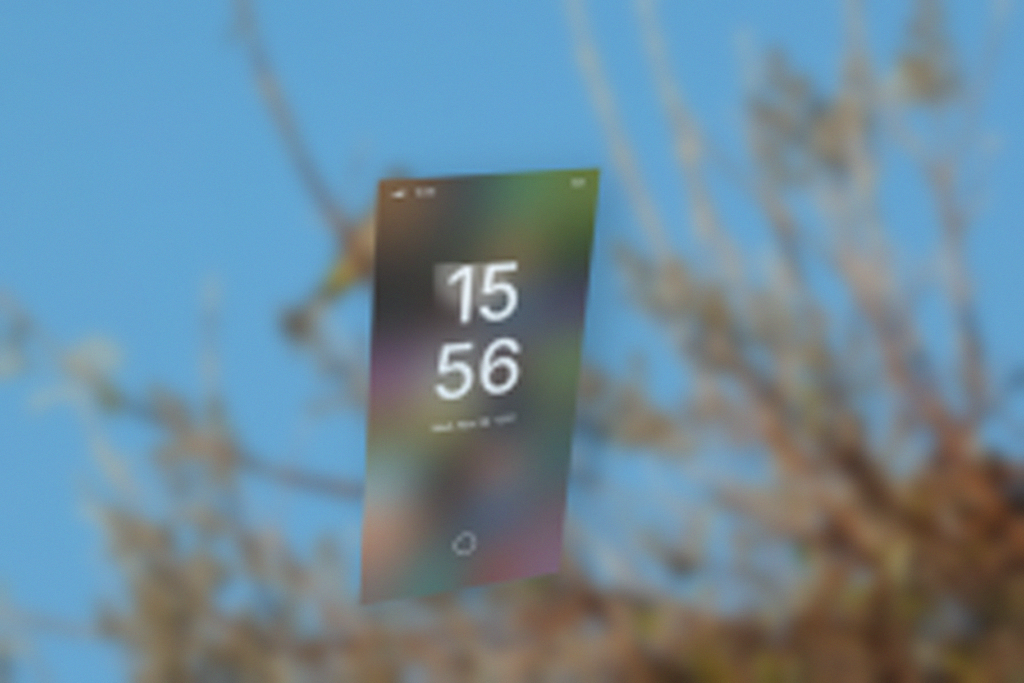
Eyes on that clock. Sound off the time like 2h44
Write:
15h56
